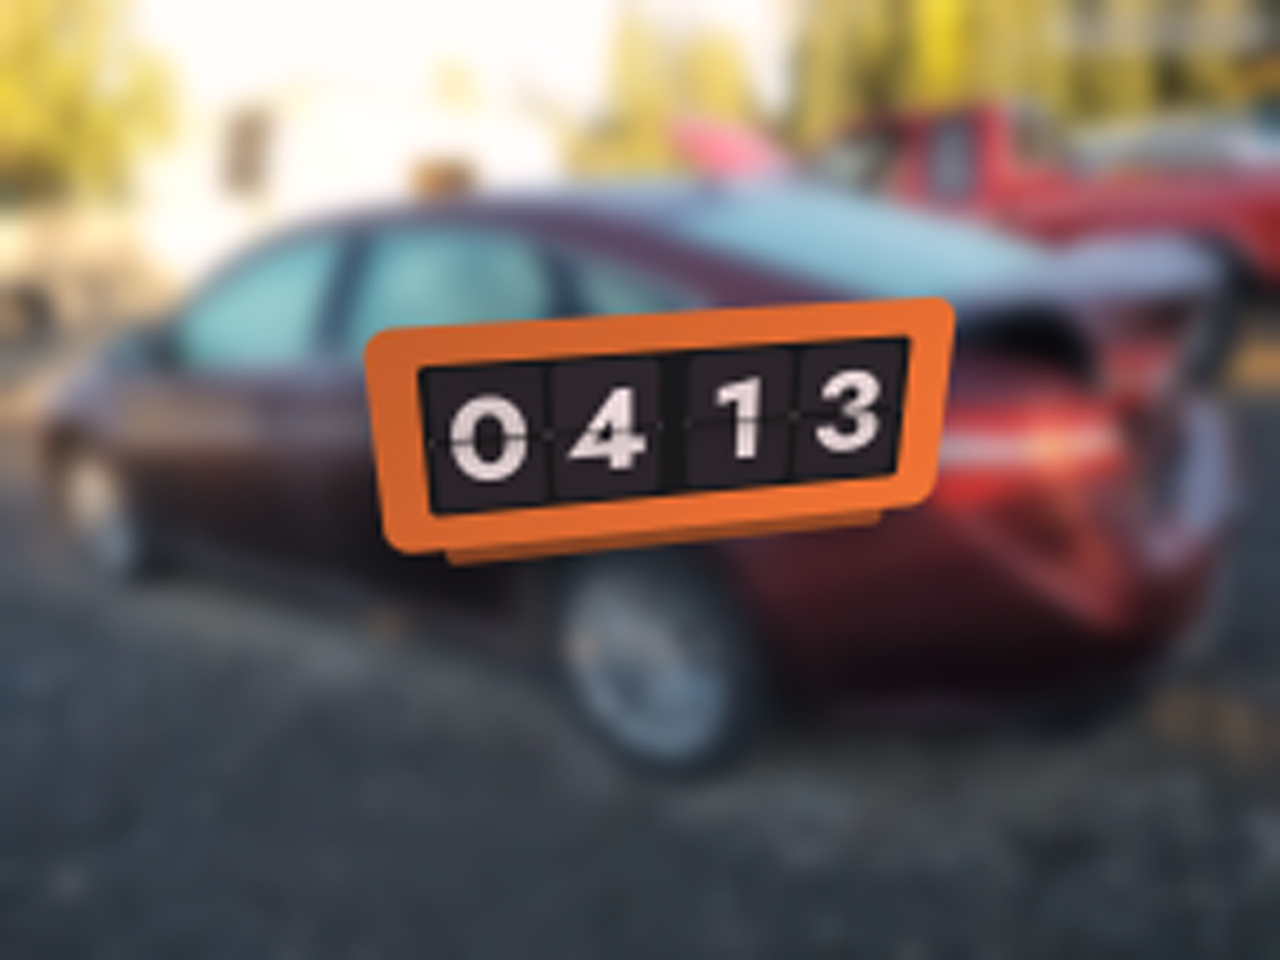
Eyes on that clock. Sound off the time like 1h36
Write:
4h13
